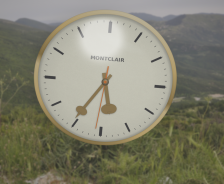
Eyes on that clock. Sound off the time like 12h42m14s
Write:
5h35m31s
